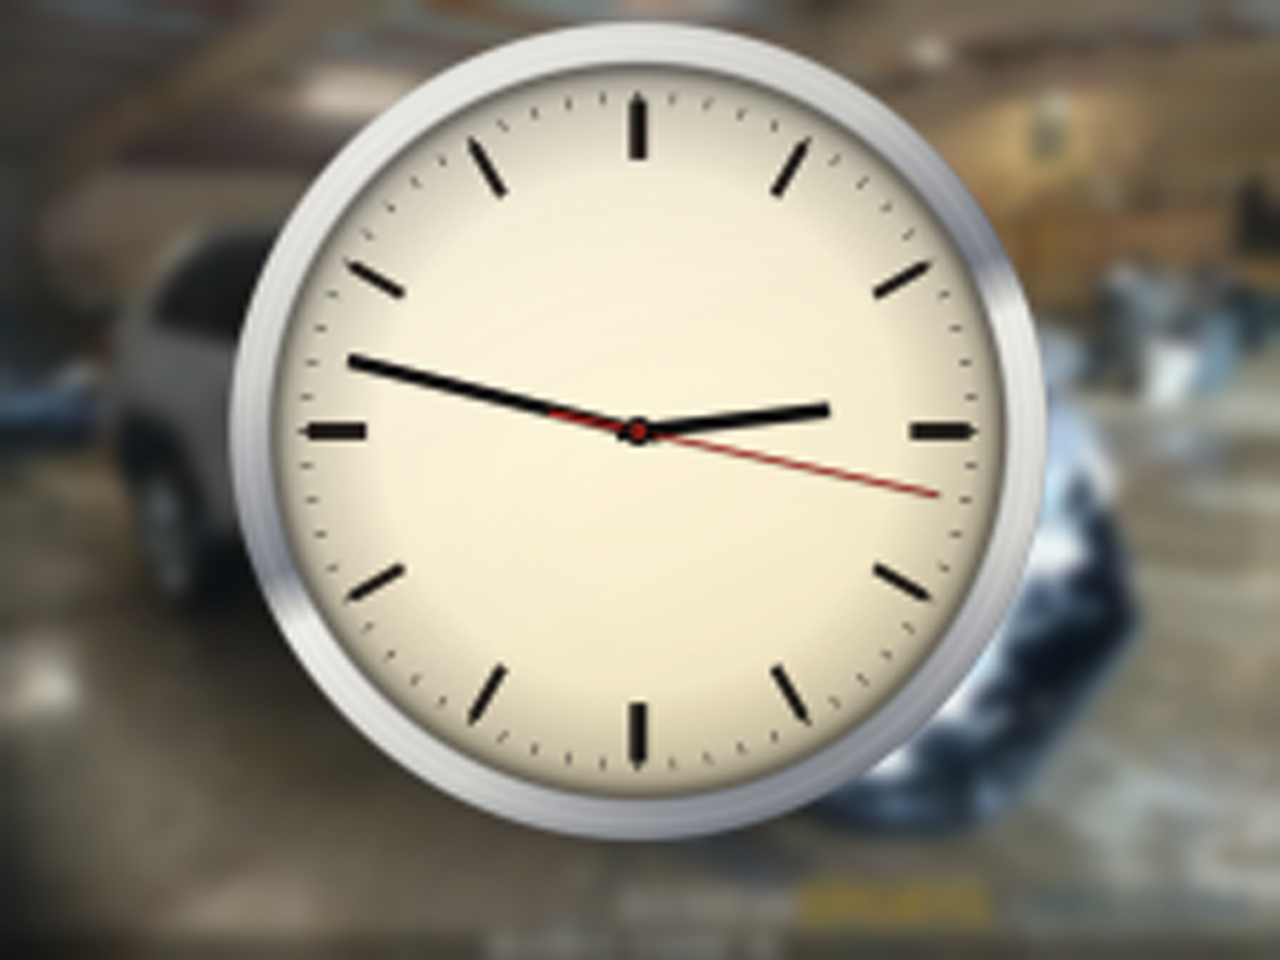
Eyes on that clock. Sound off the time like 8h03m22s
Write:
2h47m17s
